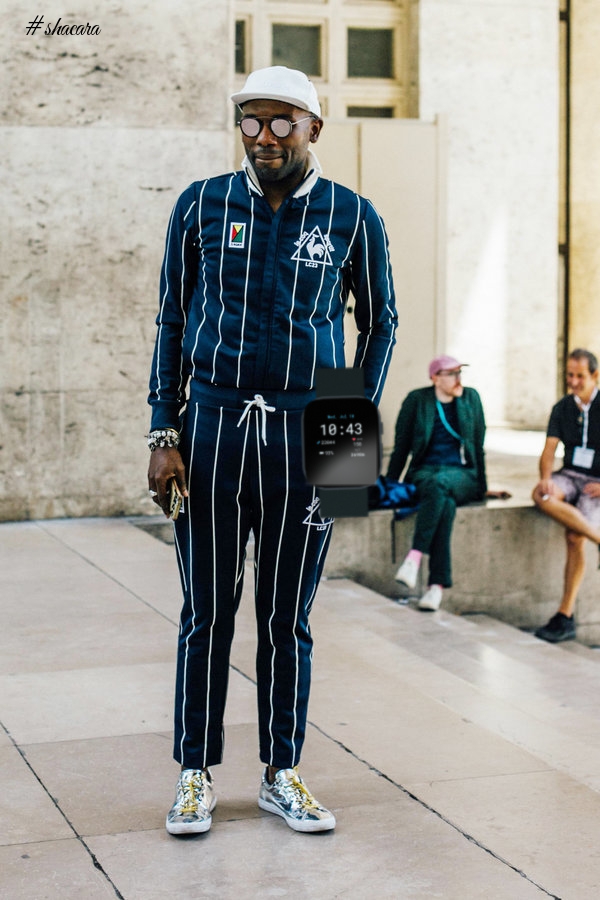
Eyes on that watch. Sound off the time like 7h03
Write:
10h43
